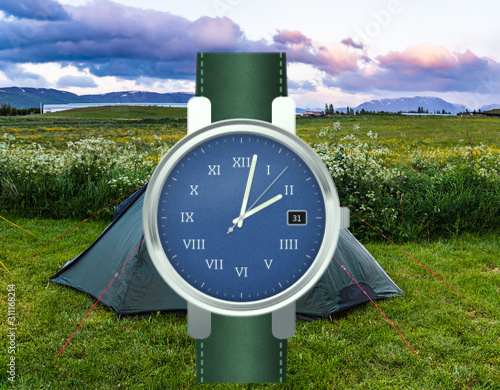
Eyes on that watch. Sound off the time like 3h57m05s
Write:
2h02m07s
